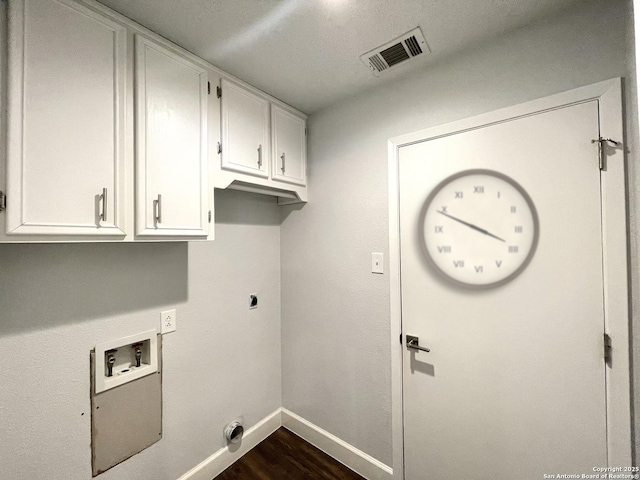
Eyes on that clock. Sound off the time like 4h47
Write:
3h49
